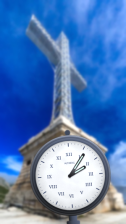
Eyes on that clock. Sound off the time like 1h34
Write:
2h06
